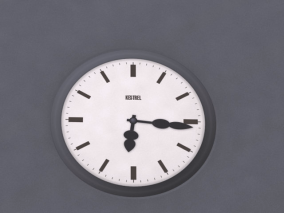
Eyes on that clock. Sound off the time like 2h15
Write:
6h16
